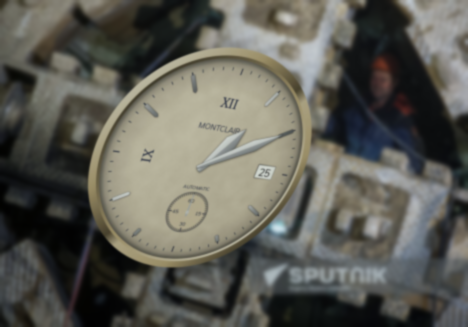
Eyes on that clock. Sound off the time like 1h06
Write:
1h10
